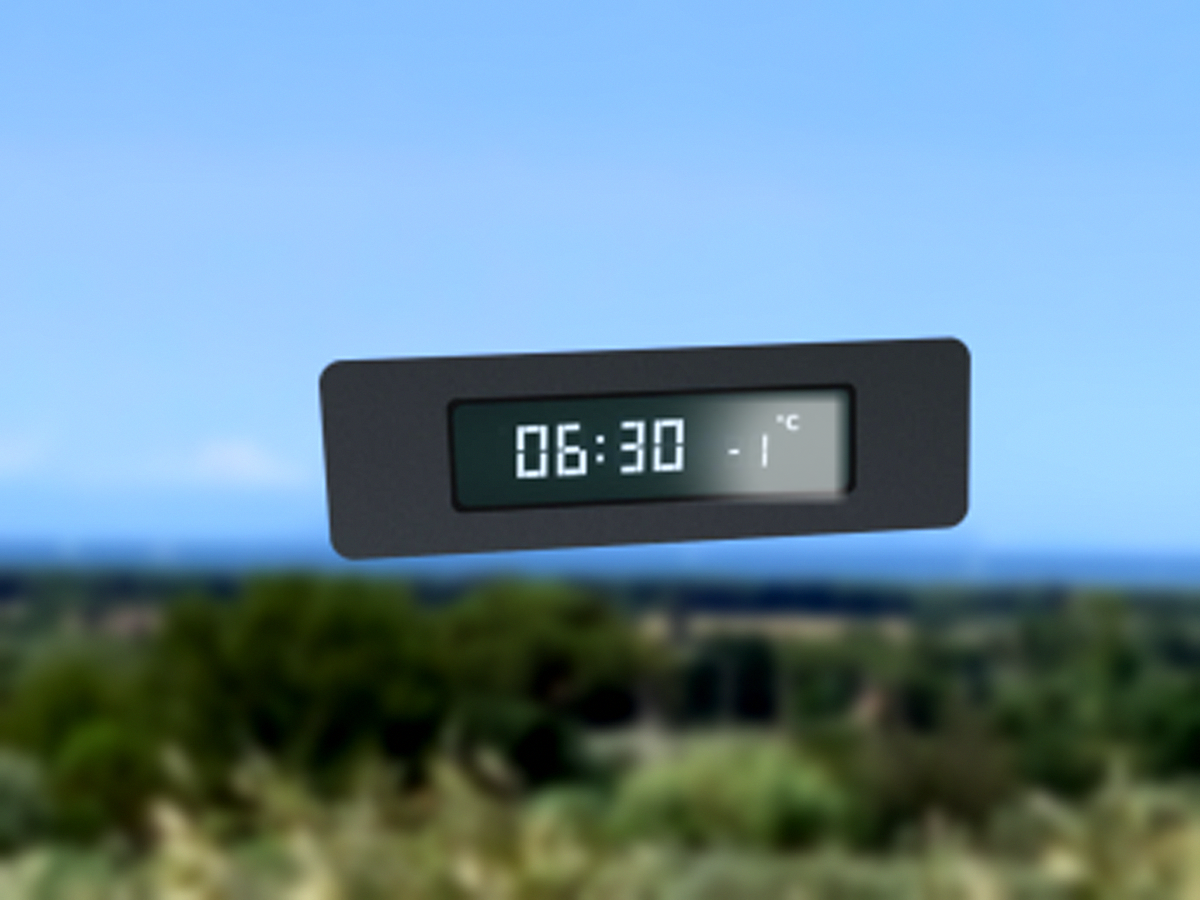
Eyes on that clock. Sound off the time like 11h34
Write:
6h30
